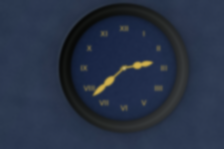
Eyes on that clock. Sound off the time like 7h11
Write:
2h38
